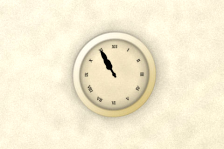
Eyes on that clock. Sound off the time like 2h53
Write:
10h55
